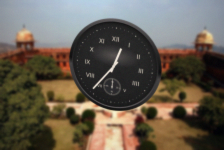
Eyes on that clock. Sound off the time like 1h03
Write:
12h36
